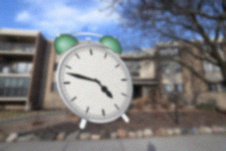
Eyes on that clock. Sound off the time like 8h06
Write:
4h48
